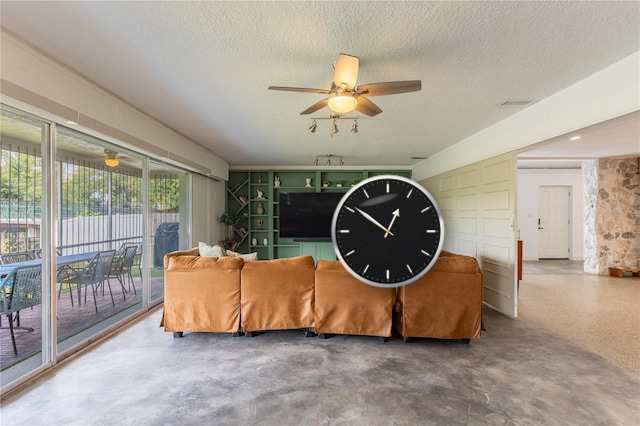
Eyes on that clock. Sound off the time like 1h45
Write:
12h51
